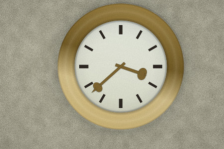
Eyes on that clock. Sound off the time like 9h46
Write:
3h38
